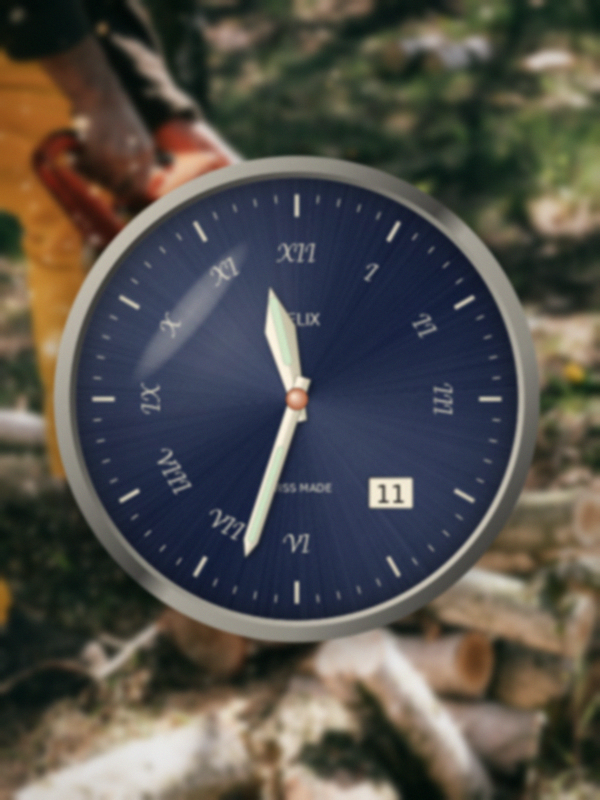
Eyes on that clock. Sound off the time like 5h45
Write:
11h33
